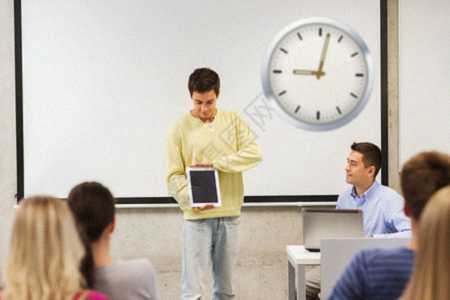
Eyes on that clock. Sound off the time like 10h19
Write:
9h02
